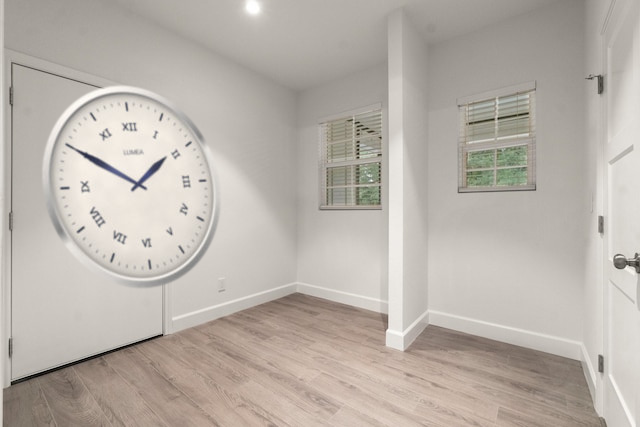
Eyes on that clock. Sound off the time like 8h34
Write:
1h50
